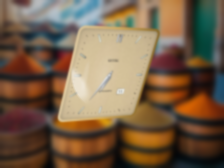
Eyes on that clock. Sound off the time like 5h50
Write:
6h35
